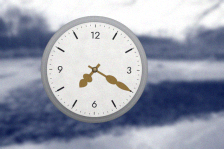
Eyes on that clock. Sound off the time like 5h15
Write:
7h20
